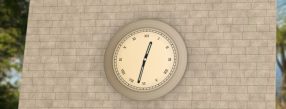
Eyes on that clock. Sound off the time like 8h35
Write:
12h32
